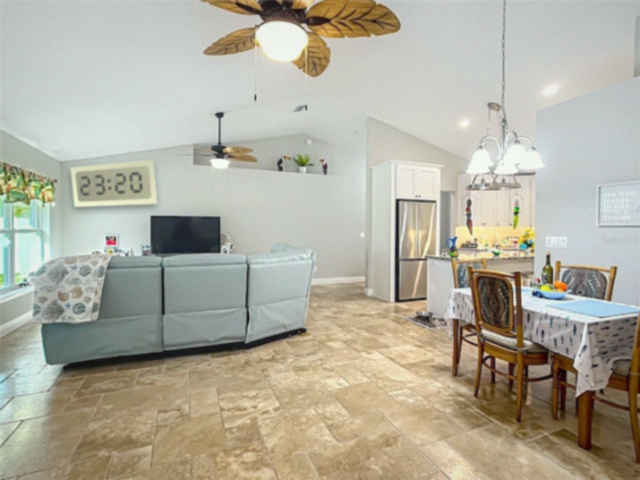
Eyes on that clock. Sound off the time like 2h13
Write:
23h20
